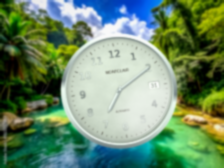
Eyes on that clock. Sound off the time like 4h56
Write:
7h10
